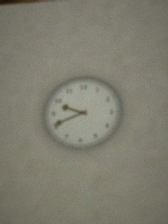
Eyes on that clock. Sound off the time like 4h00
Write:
9h41
